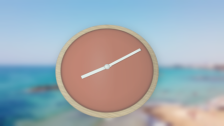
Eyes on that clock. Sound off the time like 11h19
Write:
8h10
